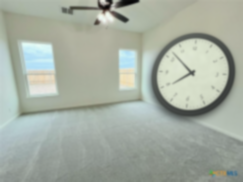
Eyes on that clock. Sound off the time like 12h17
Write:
7h52
